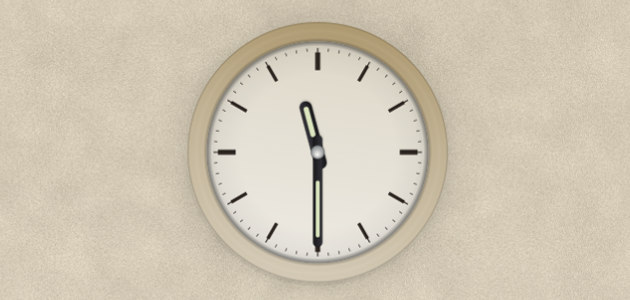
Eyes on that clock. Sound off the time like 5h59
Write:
11h30
